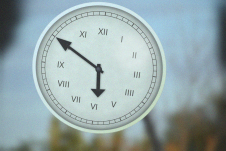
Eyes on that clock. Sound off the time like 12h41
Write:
5h50
